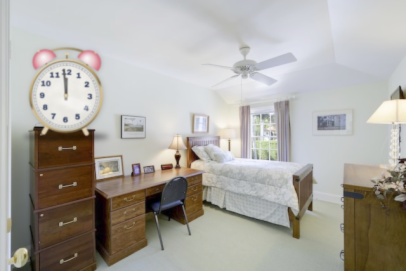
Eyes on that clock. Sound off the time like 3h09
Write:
11h59
